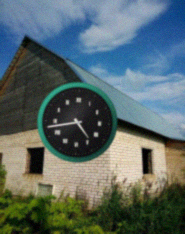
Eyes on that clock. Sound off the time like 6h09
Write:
4h43
